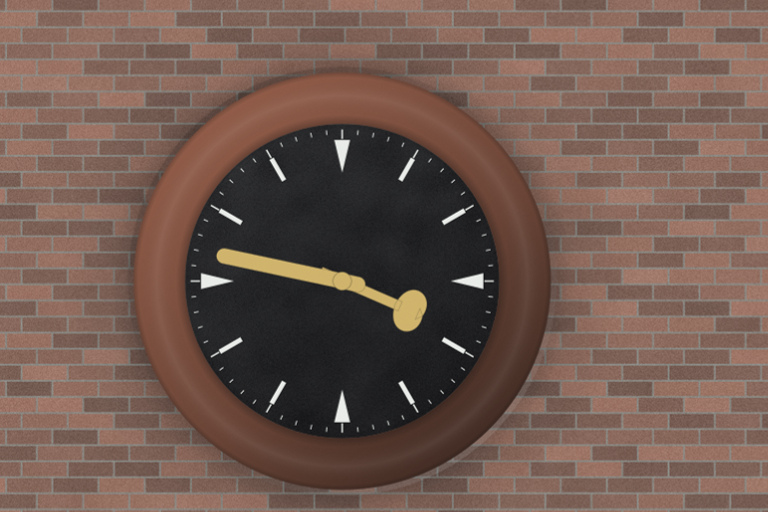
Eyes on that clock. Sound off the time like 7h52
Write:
3h47
